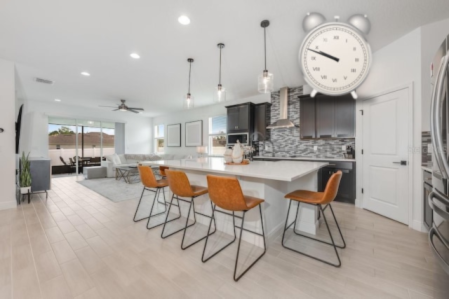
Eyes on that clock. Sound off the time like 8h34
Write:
9h48
